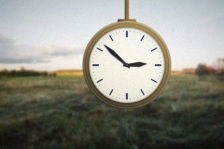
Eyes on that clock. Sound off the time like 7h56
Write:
2h52
